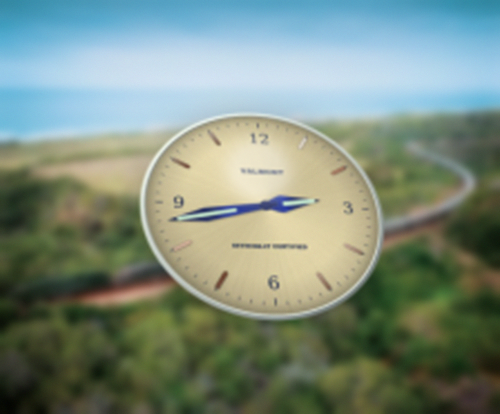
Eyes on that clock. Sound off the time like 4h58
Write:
2h43
